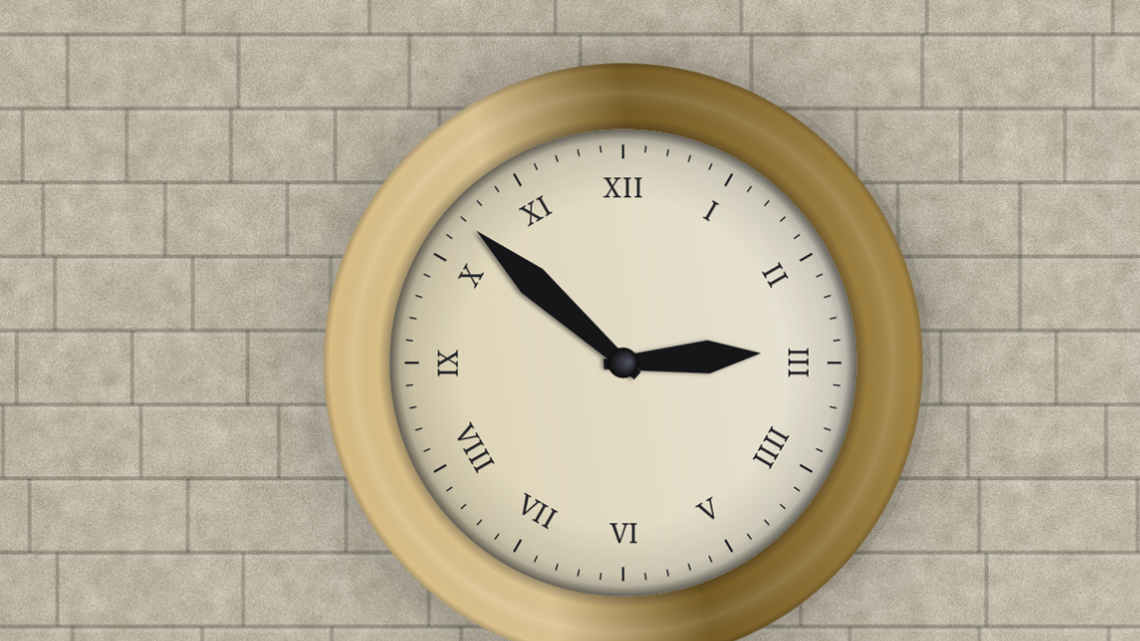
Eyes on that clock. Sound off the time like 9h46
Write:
2h52
